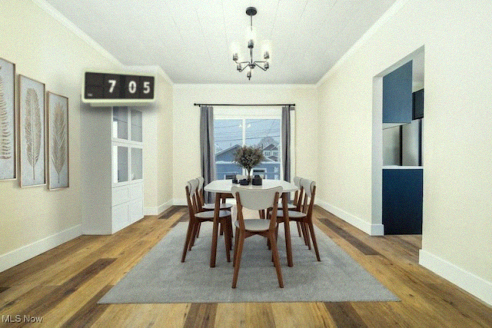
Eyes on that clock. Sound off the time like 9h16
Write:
7h05
